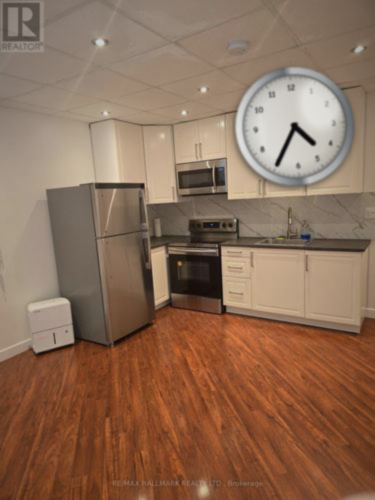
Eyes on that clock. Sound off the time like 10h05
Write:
4h35
